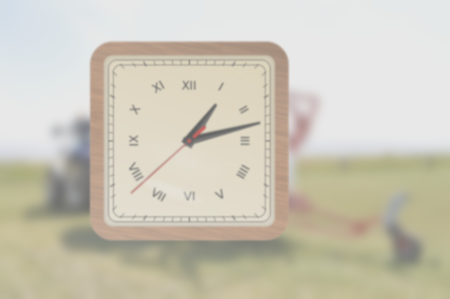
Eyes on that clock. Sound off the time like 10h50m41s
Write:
1h12m38s
